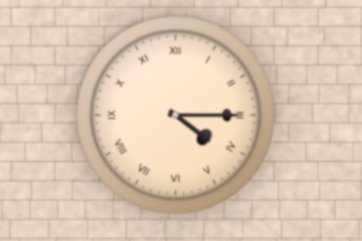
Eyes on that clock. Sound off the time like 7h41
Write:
4h15
